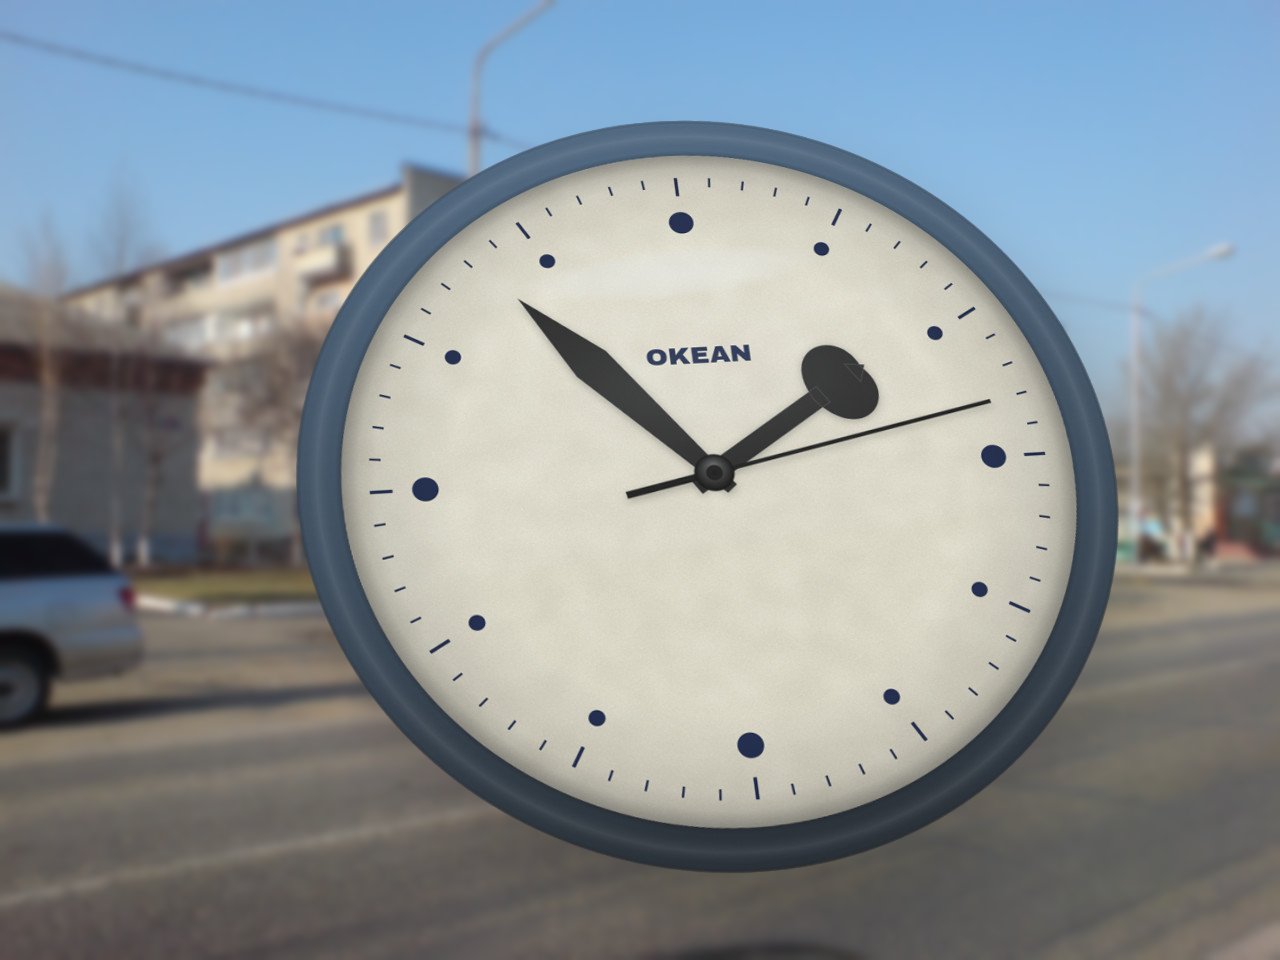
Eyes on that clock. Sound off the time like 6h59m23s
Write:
1h53m13s
